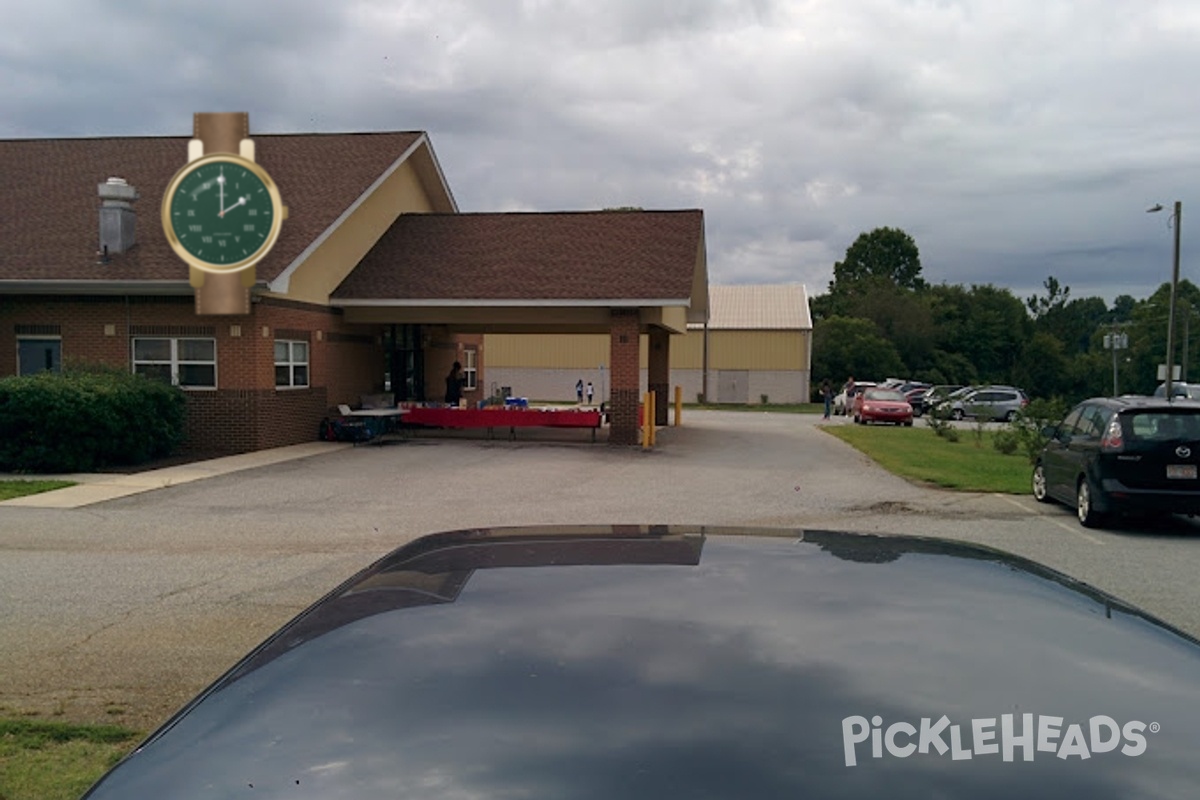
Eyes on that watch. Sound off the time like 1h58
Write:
2h00
